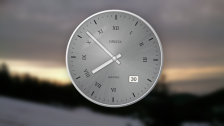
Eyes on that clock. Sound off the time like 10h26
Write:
7h52
